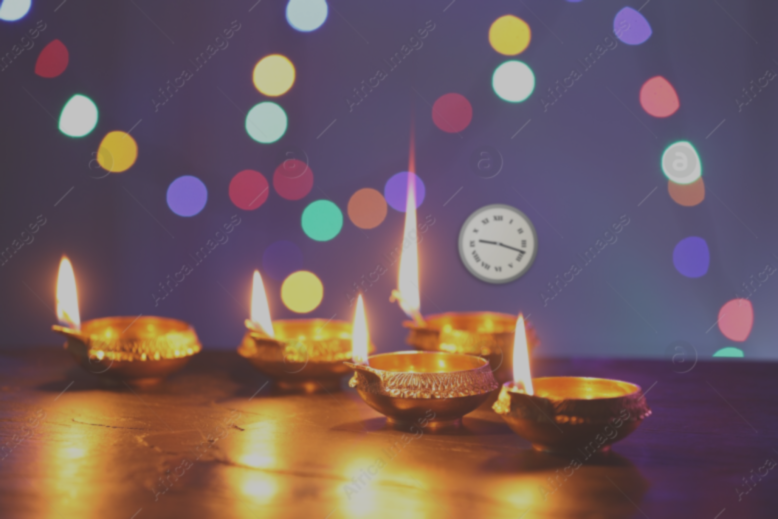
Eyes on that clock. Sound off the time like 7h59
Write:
9h18
